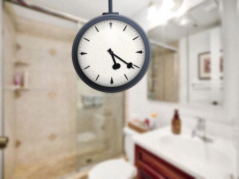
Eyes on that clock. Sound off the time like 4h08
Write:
5h21
